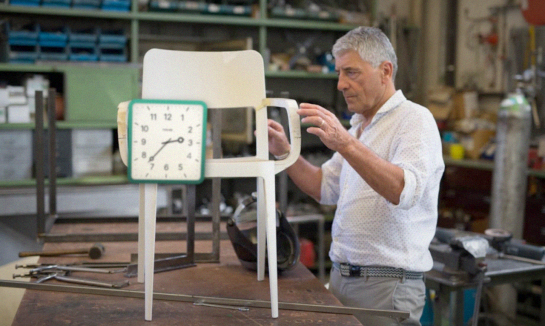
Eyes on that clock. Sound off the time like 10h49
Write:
2h37
